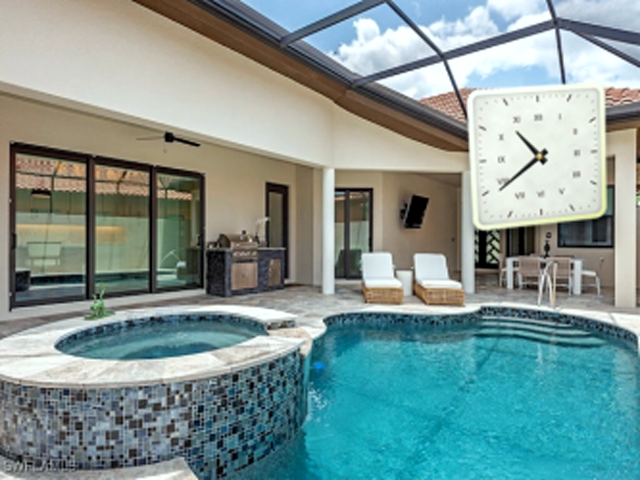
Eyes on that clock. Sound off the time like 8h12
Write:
10h39
